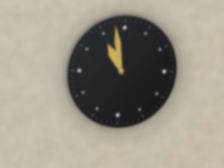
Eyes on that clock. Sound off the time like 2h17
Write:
10h58
